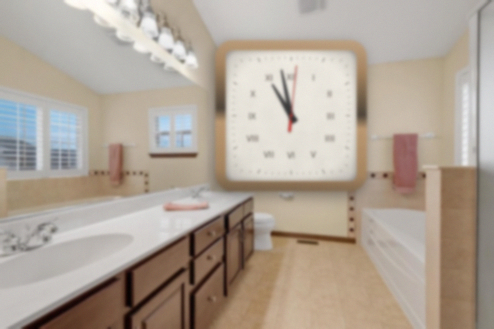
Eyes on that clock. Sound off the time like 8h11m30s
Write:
10h58m01s
